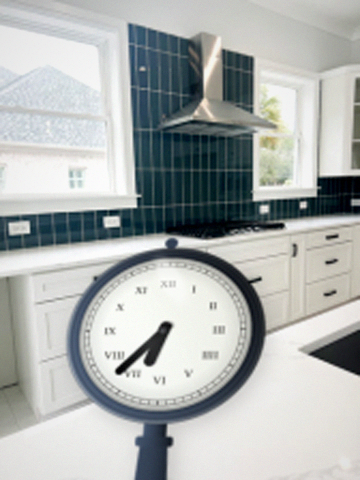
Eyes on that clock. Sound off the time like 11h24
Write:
6h37
